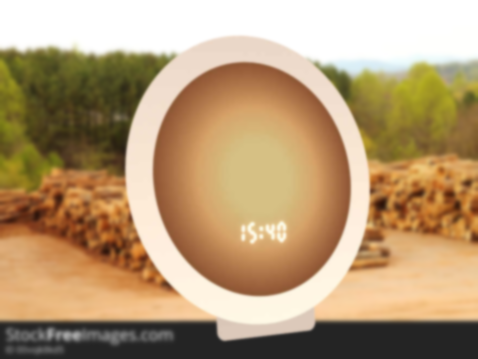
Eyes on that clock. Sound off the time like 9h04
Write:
15h40
